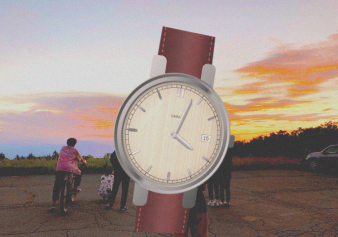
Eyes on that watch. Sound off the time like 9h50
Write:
4h03
